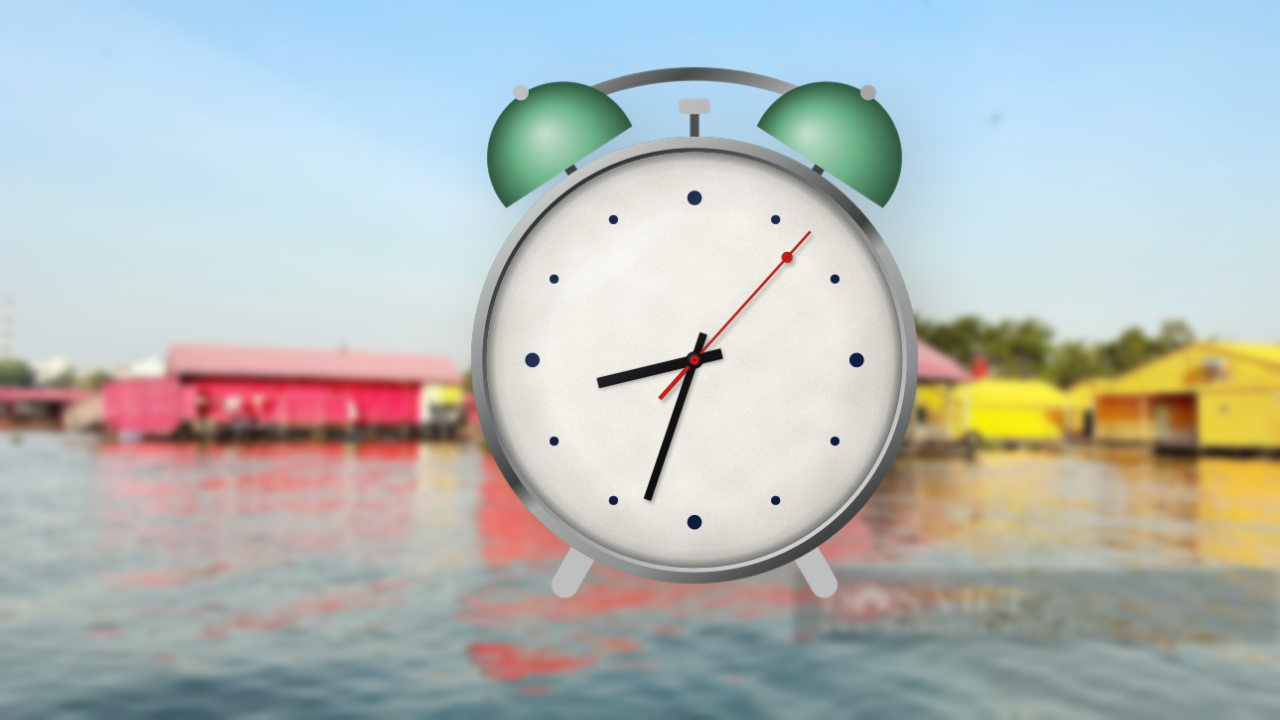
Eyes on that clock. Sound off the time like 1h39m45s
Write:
8h33m07s
